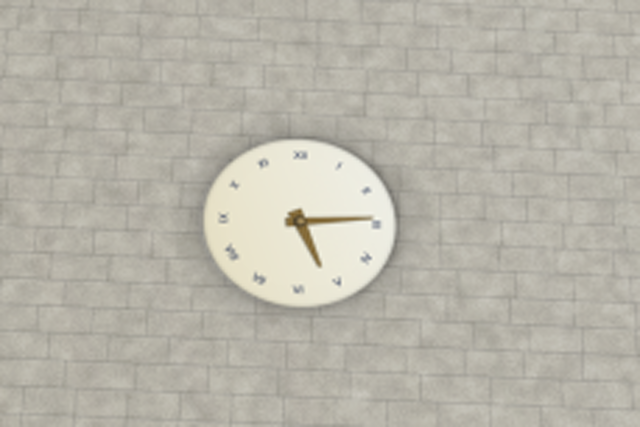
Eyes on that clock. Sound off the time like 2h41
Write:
5h14
